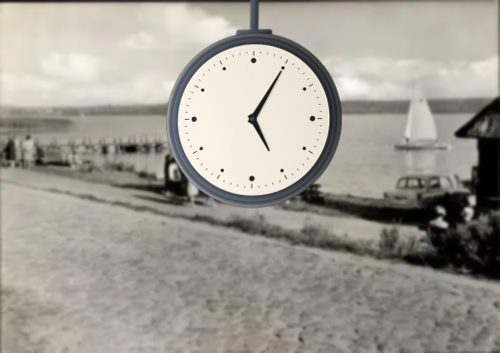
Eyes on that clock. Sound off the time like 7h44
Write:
5h05
